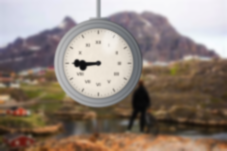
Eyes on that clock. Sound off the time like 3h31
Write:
8h45
